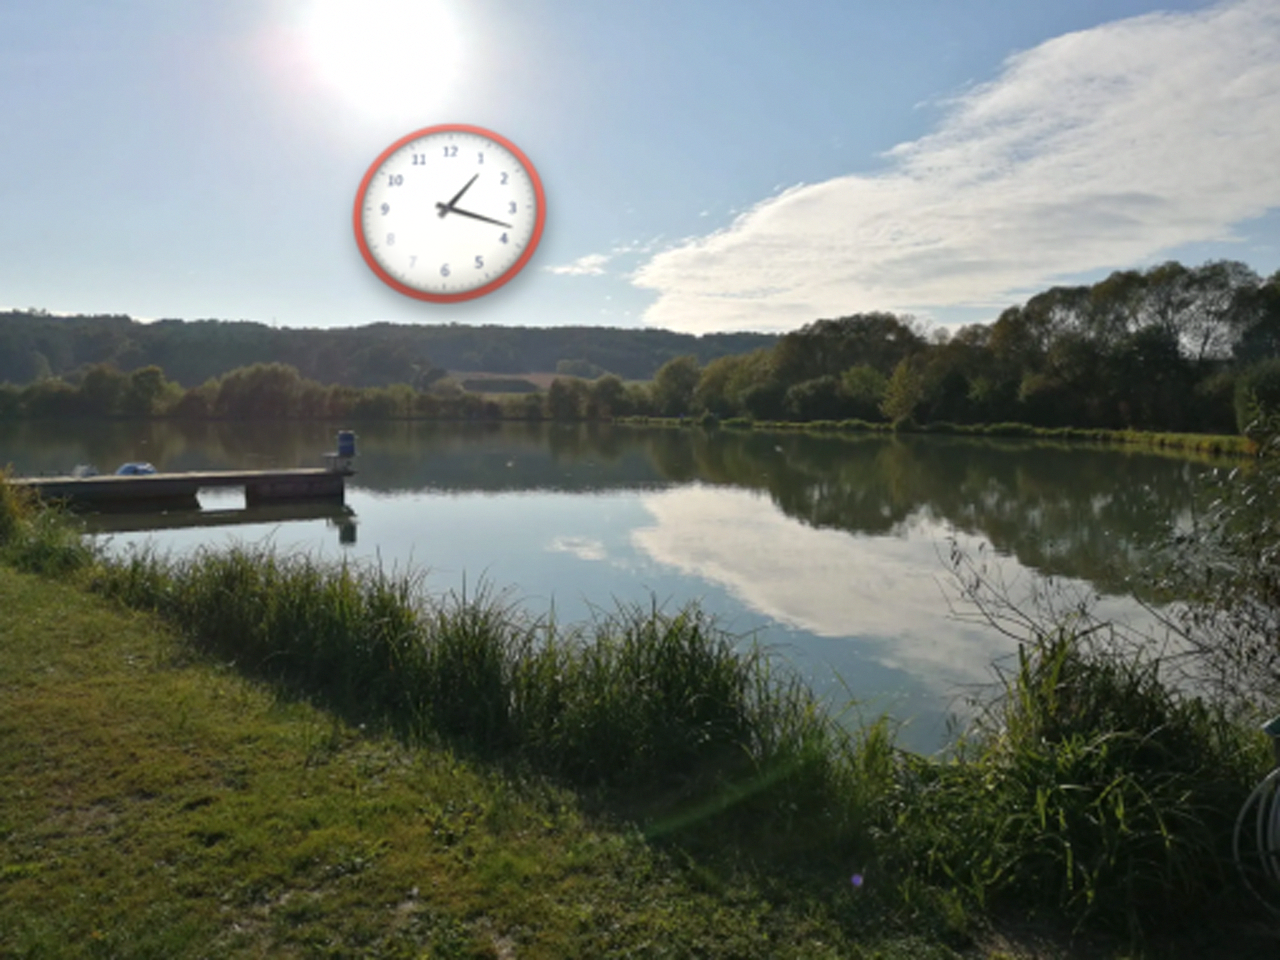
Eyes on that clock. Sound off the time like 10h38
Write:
1h18
